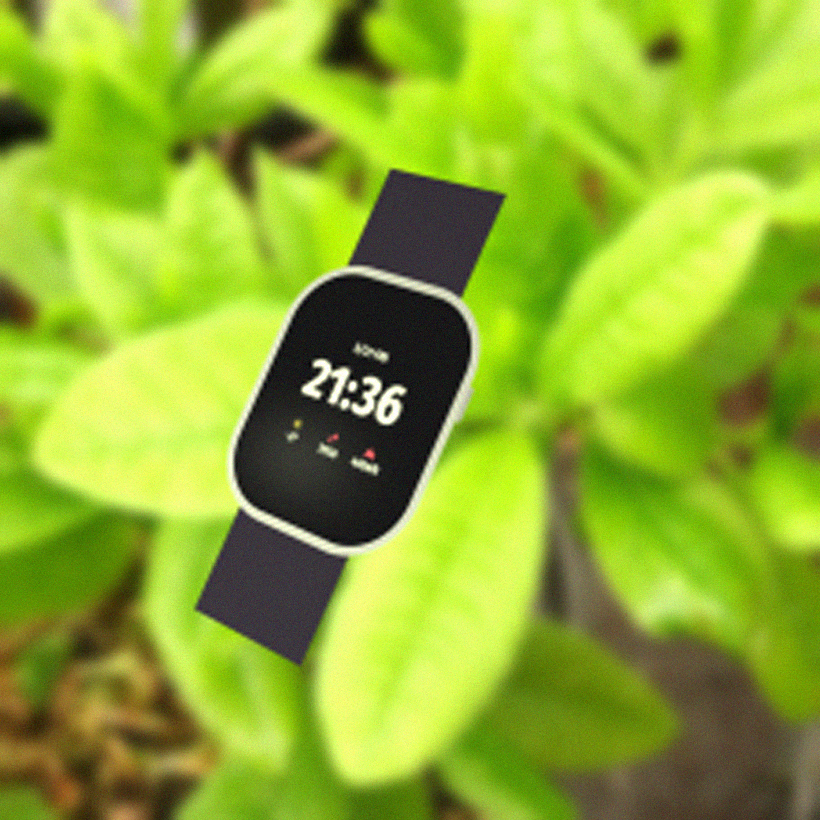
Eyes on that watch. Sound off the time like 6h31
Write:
21h36
